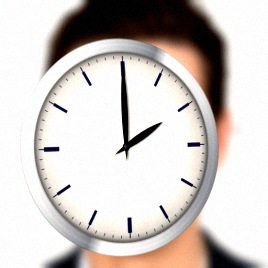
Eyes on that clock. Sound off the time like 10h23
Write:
2h00
